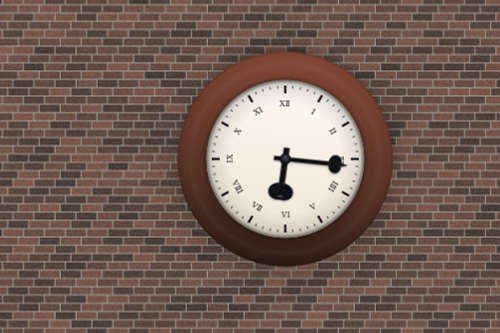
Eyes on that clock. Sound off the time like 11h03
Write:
6h16
